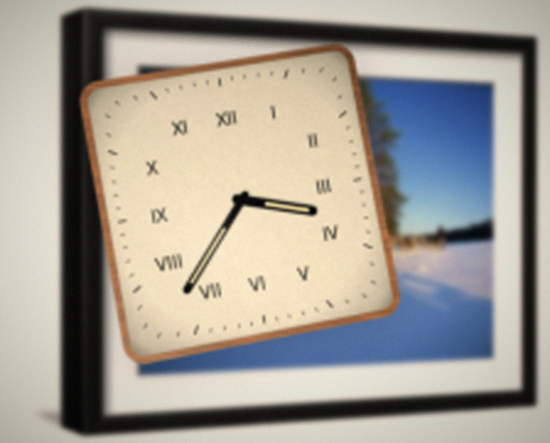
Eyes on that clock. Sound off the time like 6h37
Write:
3h37
